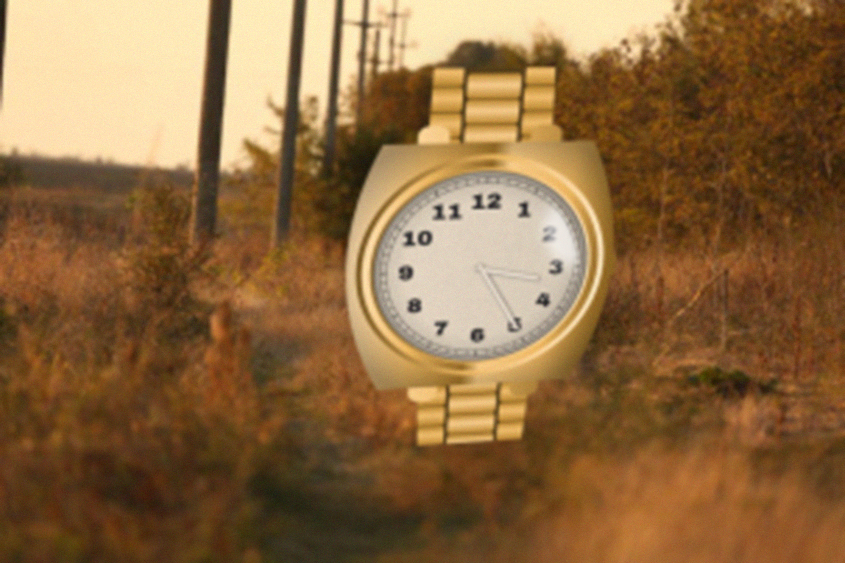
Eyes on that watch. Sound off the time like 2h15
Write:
3h25
